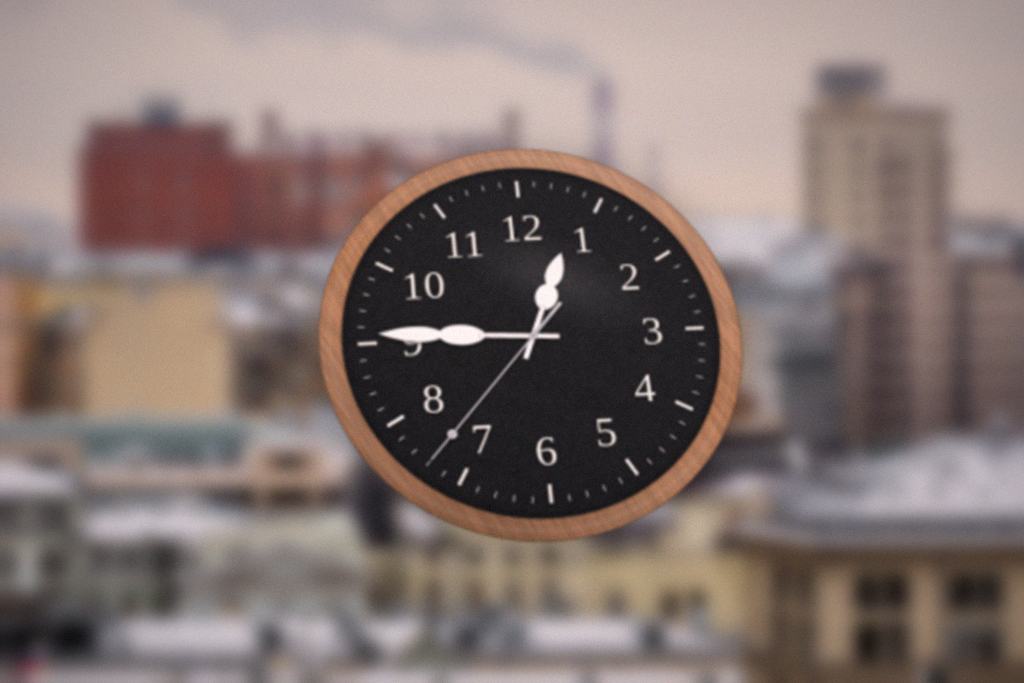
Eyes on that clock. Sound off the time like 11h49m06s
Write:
12h45m37s
